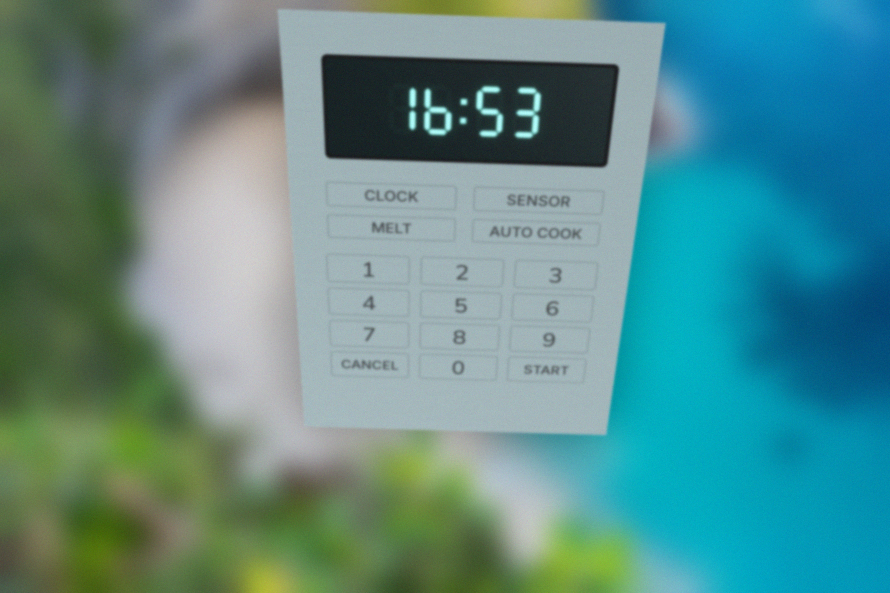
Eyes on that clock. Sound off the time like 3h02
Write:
16h53
